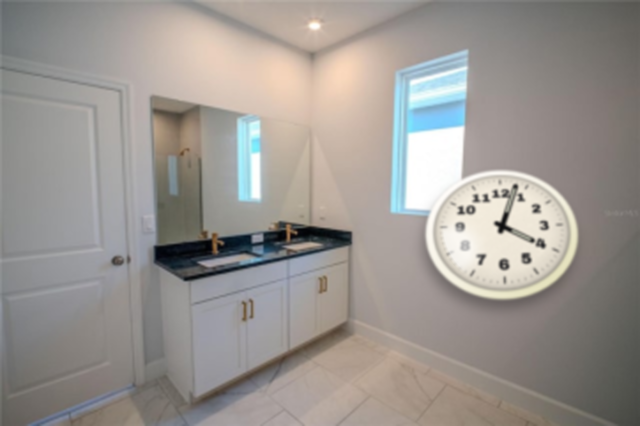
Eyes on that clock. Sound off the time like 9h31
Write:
4h03
